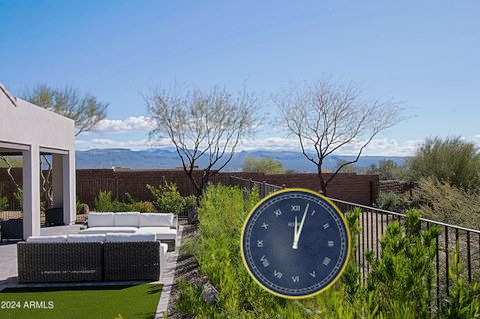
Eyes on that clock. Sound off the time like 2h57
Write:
12h03
